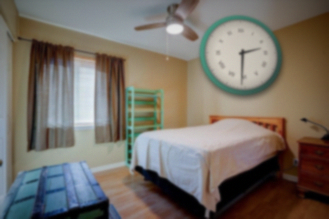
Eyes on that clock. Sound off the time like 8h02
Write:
2h31
